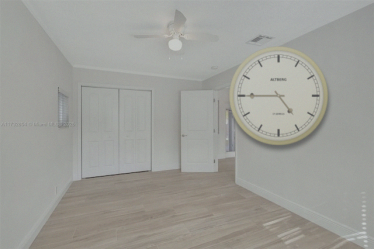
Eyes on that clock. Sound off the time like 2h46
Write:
4h45
